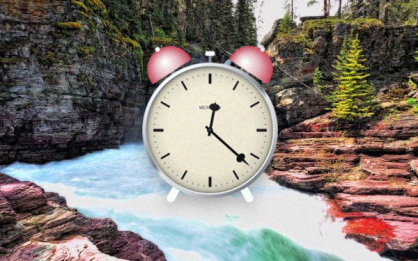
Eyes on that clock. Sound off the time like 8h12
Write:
12h22
